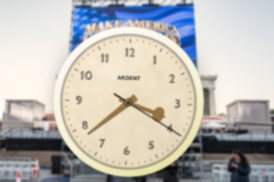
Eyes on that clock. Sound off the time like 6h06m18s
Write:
3h38m20s
